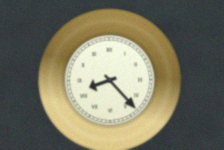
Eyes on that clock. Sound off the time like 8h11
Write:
8h23
